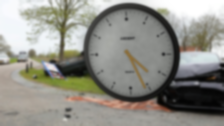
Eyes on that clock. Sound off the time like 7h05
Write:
4h26
